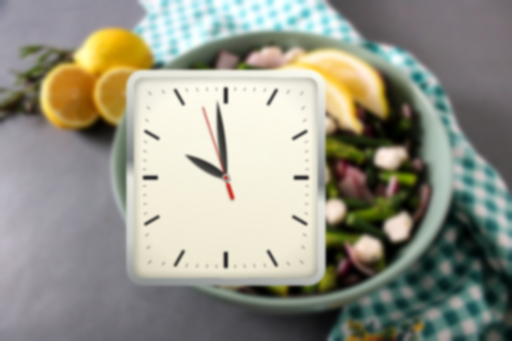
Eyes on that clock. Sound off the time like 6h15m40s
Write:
9h58m57s
